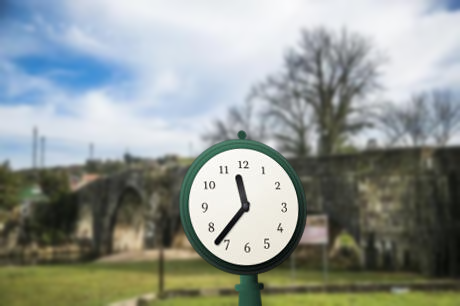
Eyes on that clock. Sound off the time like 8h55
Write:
11h37
